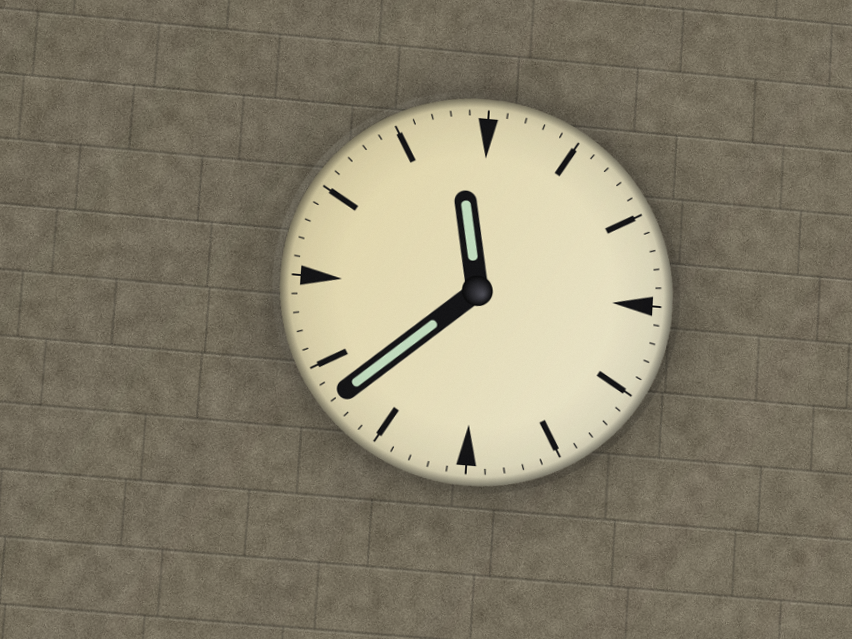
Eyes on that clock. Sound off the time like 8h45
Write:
11h38
